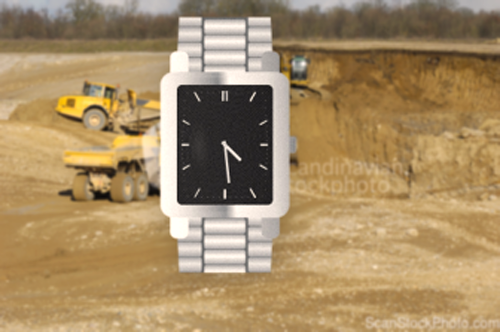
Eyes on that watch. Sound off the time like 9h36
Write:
4h29
